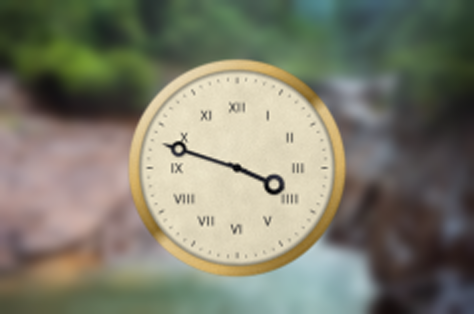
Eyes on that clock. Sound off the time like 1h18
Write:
3h48
